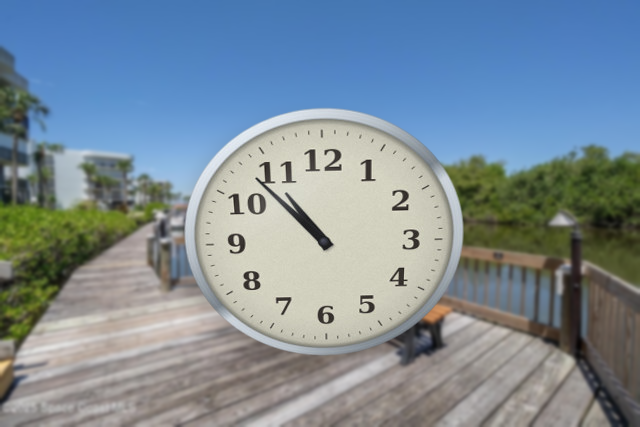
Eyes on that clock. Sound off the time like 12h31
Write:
10h53
